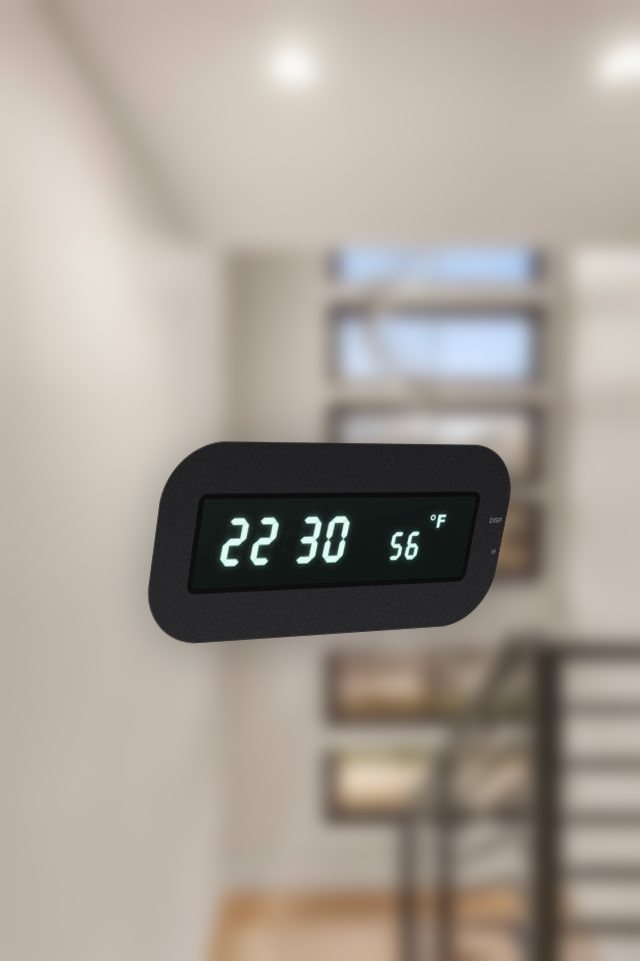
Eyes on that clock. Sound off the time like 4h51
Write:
22h30
